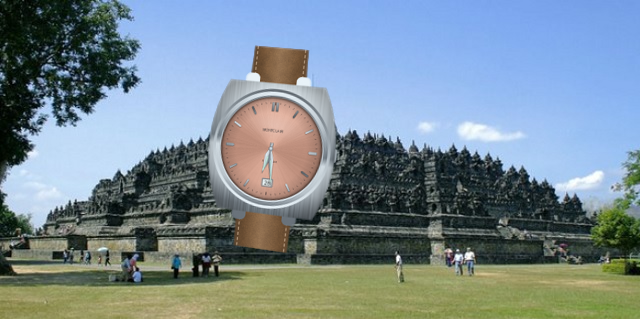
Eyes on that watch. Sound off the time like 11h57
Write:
6h29
